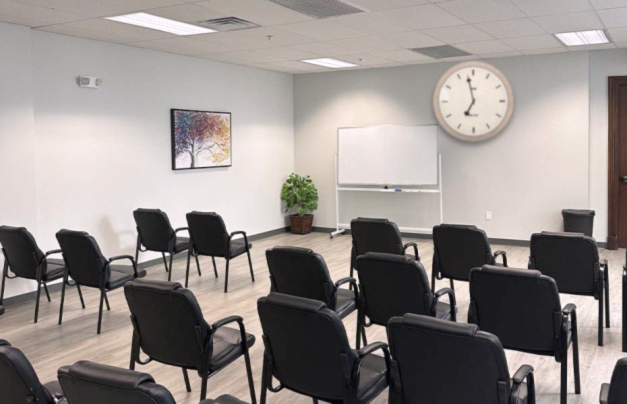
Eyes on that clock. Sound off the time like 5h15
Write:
6h58
